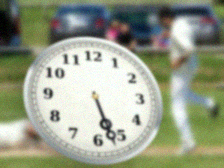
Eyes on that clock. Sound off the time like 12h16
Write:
5h27
